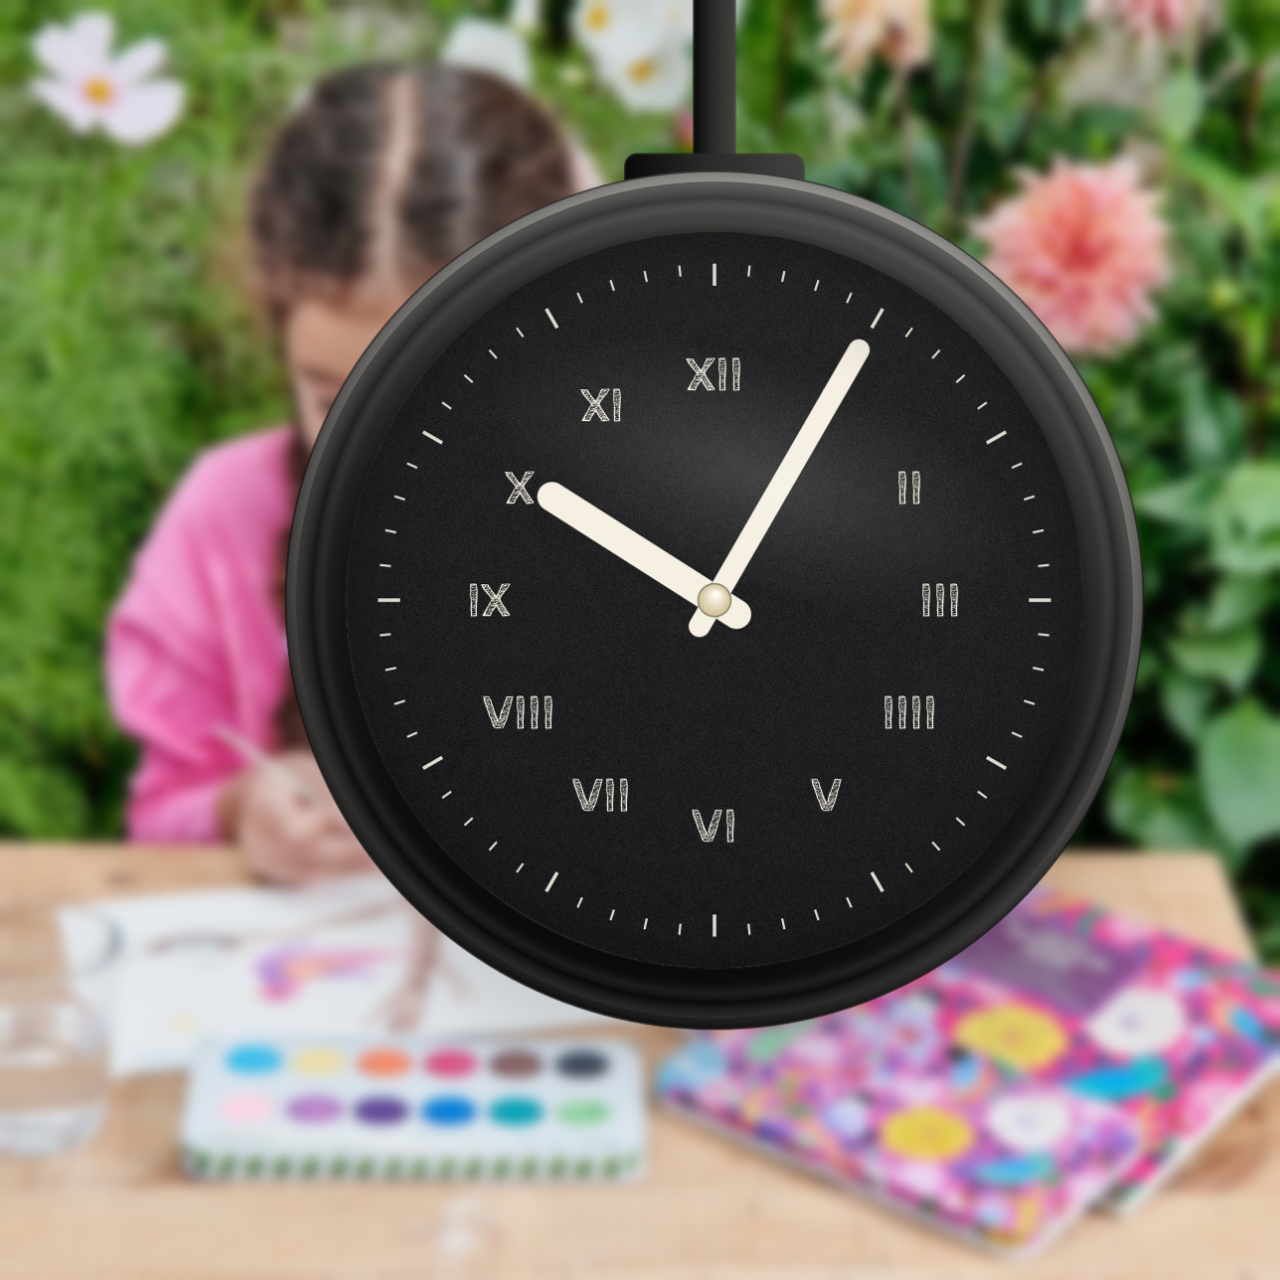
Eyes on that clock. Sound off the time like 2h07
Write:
10h05
